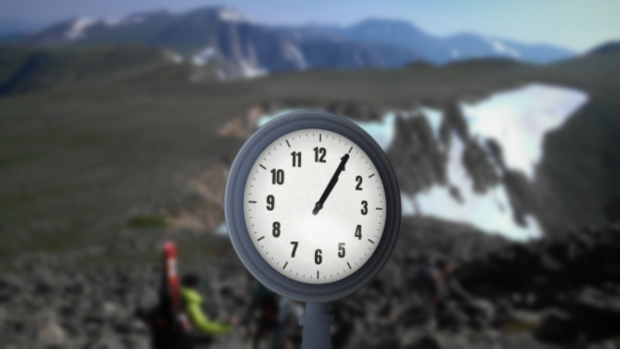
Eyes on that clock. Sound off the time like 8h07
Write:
1h05
